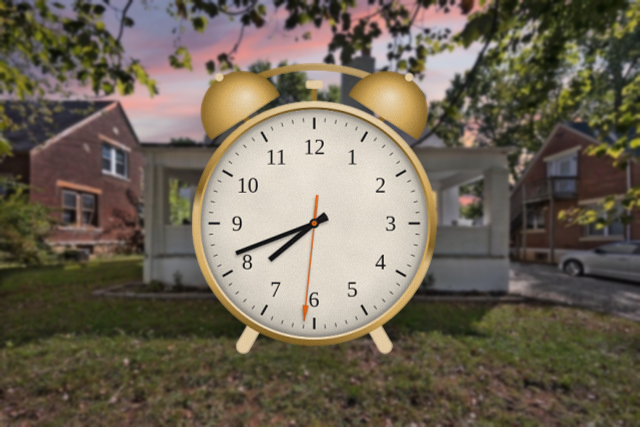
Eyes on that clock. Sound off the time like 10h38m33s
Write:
7h41m31s
